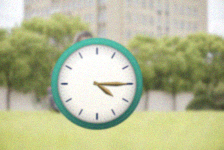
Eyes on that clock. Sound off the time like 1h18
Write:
4h15
